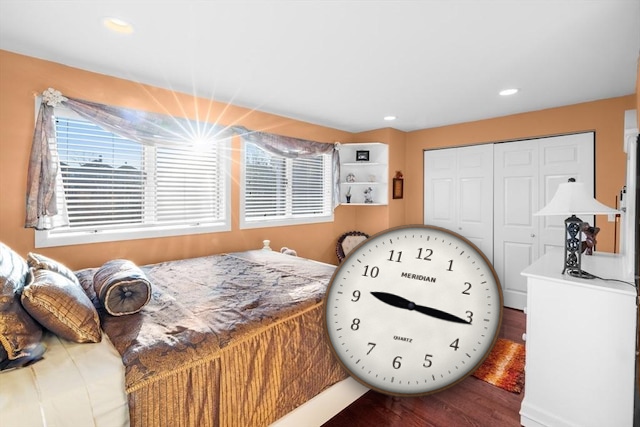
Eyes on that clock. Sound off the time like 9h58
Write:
9h16
